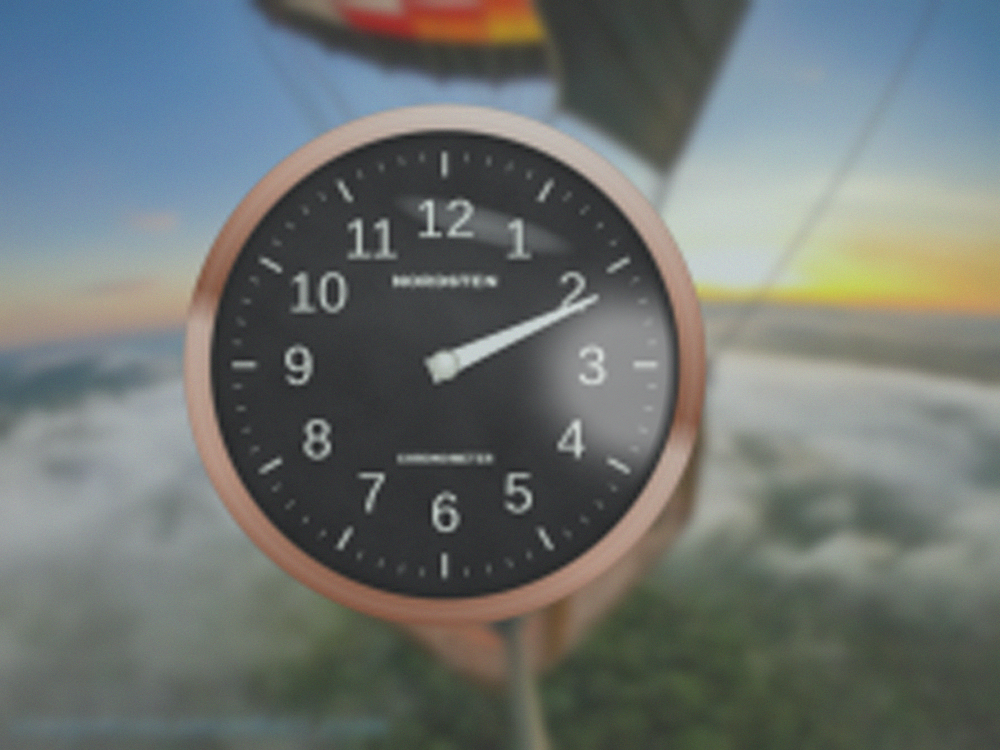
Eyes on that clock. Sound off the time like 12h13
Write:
2h11
